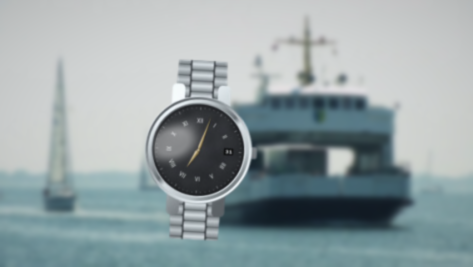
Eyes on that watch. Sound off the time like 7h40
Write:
7h03
